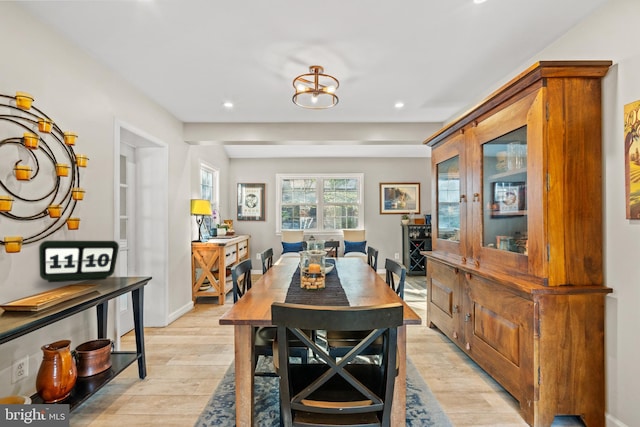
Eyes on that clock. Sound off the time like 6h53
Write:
11h10
